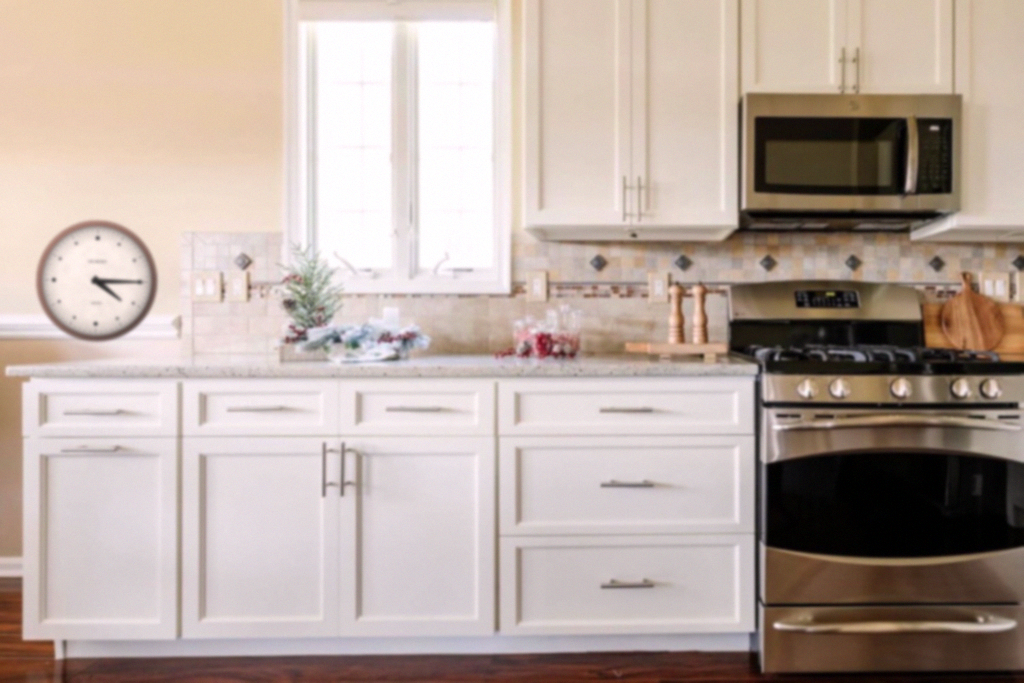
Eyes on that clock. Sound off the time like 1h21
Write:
4h15
